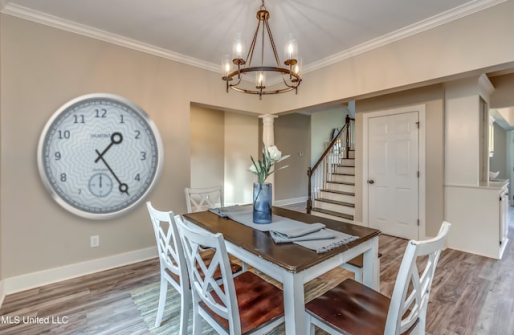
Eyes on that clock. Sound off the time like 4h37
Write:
1h24
